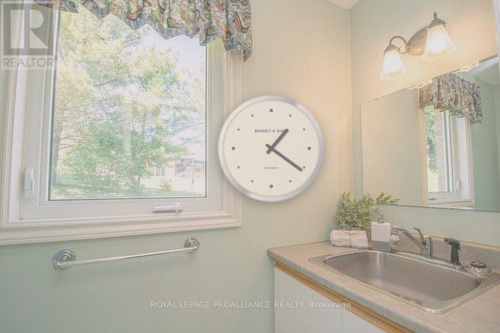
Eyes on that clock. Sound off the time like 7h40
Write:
1h21
